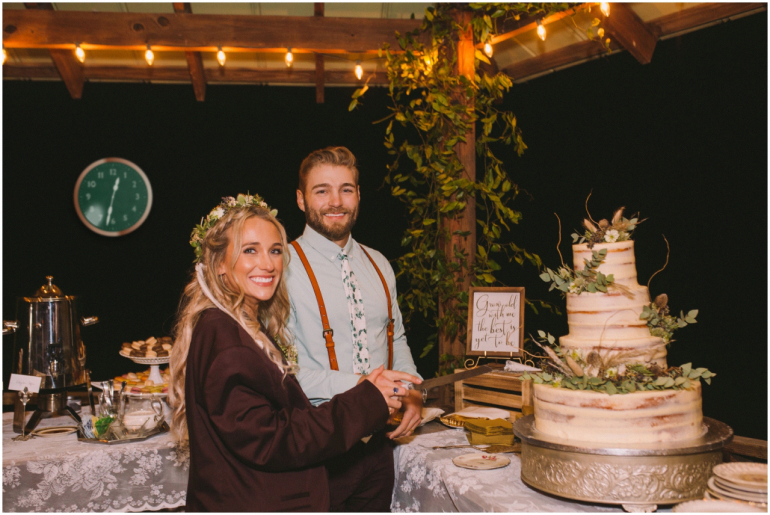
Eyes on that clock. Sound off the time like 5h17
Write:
12h32
